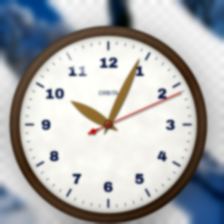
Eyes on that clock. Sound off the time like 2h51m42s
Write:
10h04m11s
